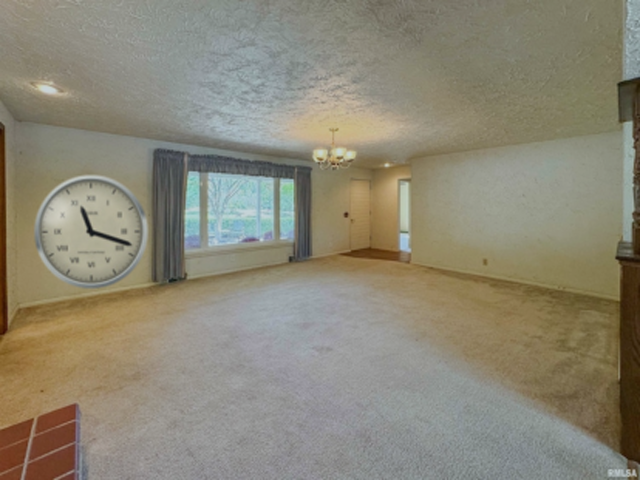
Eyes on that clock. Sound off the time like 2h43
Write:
11h18
